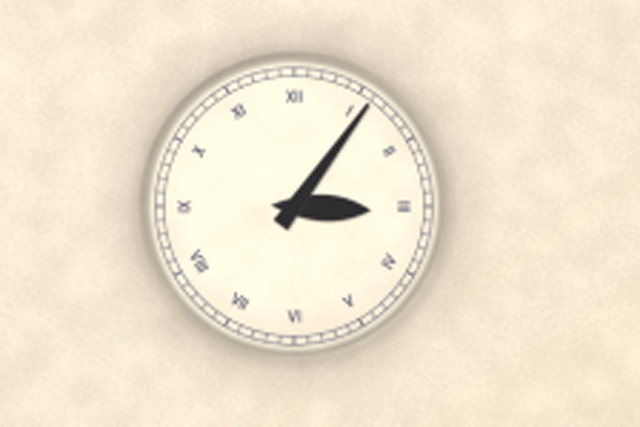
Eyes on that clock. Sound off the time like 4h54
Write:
3h06
